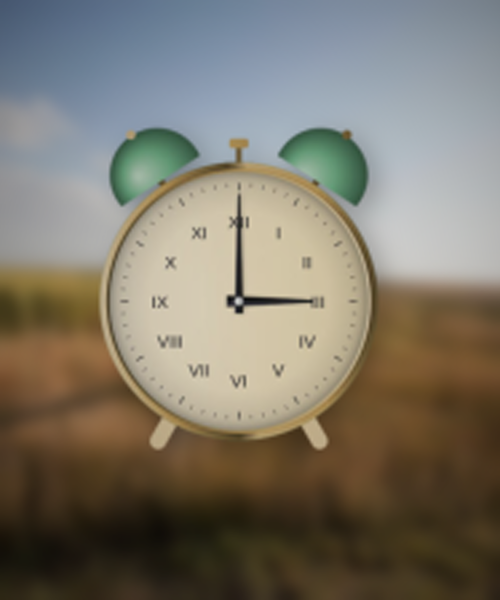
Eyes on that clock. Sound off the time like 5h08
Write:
3h00
